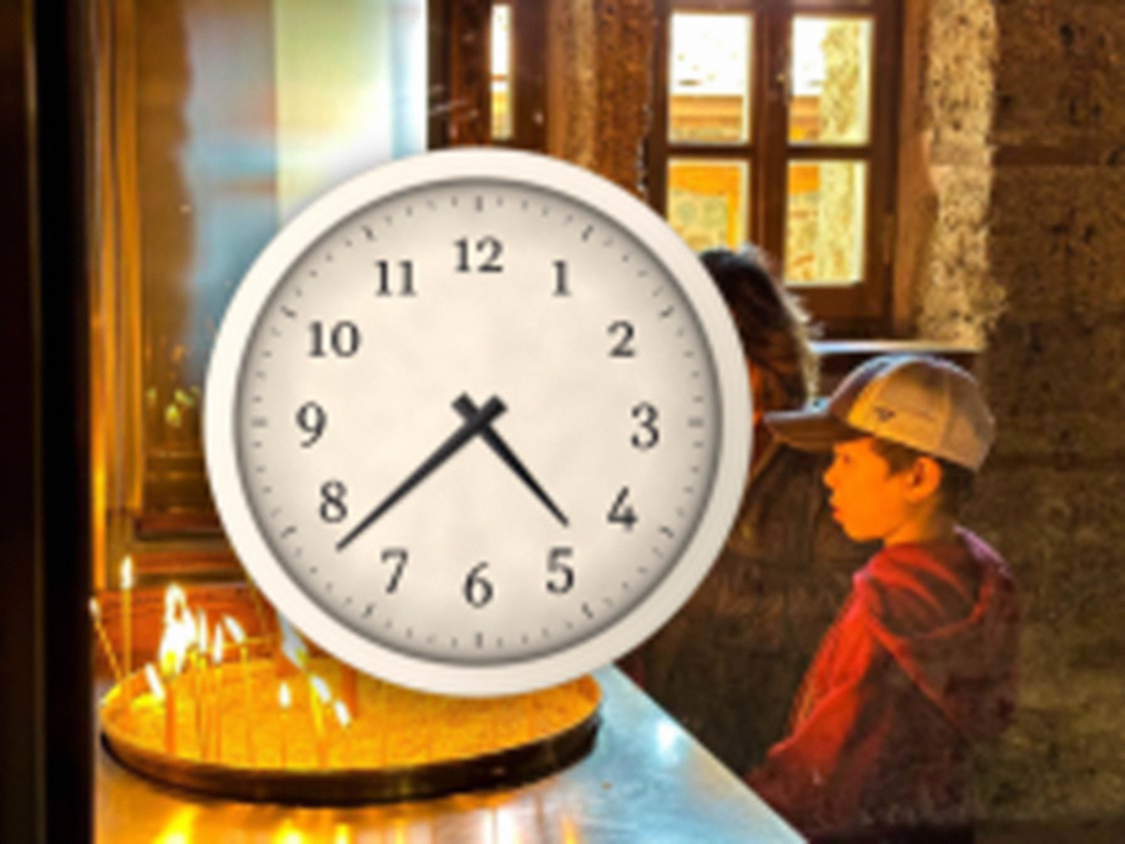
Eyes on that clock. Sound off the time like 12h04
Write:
4h38
